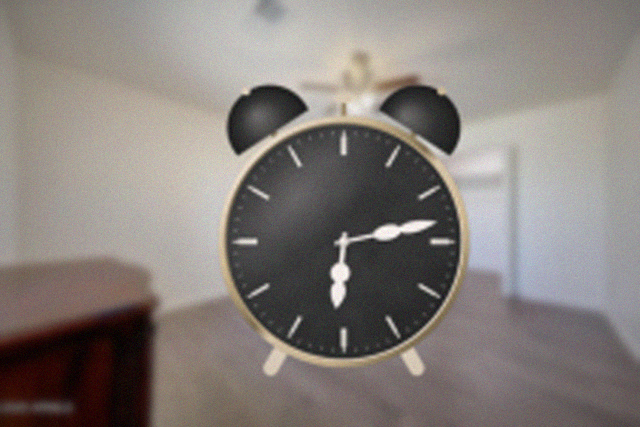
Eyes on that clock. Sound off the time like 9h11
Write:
6h13
